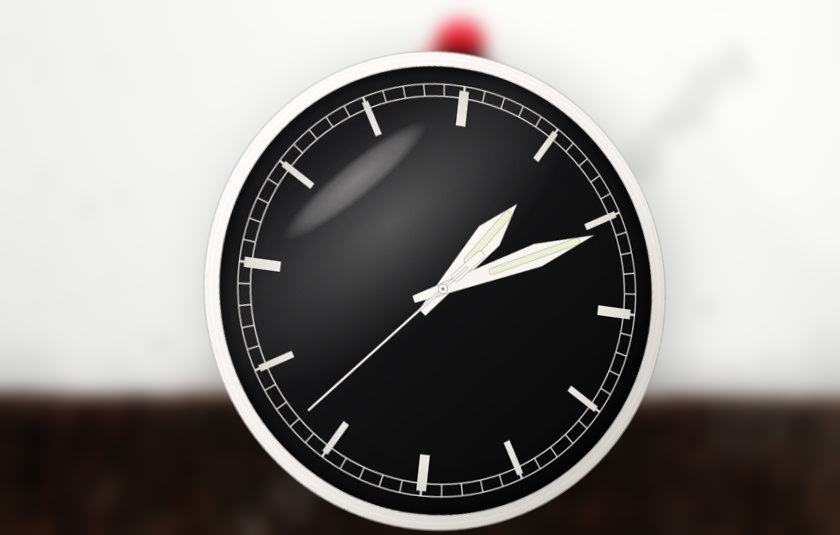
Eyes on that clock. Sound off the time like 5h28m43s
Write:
1h10m37s
